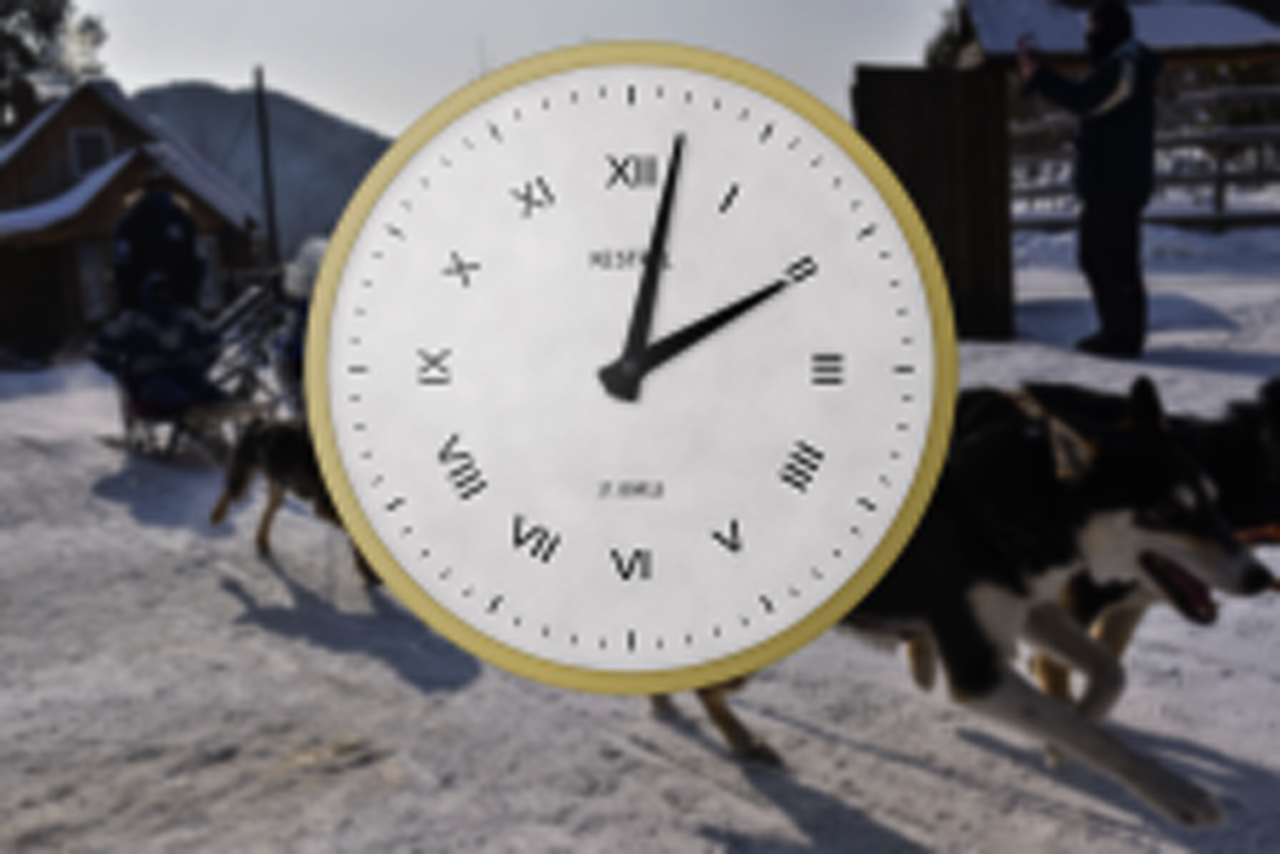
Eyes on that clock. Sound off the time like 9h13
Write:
2h02
